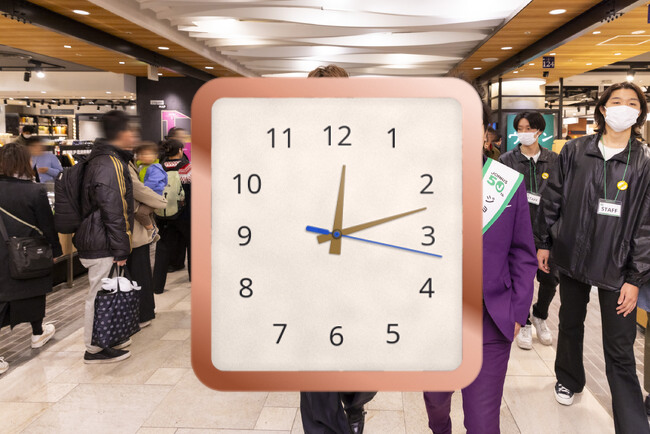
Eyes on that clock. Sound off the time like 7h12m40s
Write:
12h12m17s
